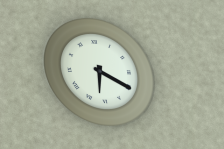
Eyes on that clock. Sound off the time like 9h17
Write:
6h20
